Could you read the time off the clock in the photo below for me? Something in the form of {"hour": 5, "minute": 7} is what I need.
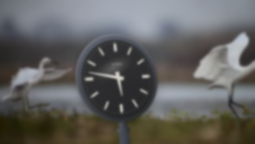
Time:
{"hour": 5, "minute": 47}
